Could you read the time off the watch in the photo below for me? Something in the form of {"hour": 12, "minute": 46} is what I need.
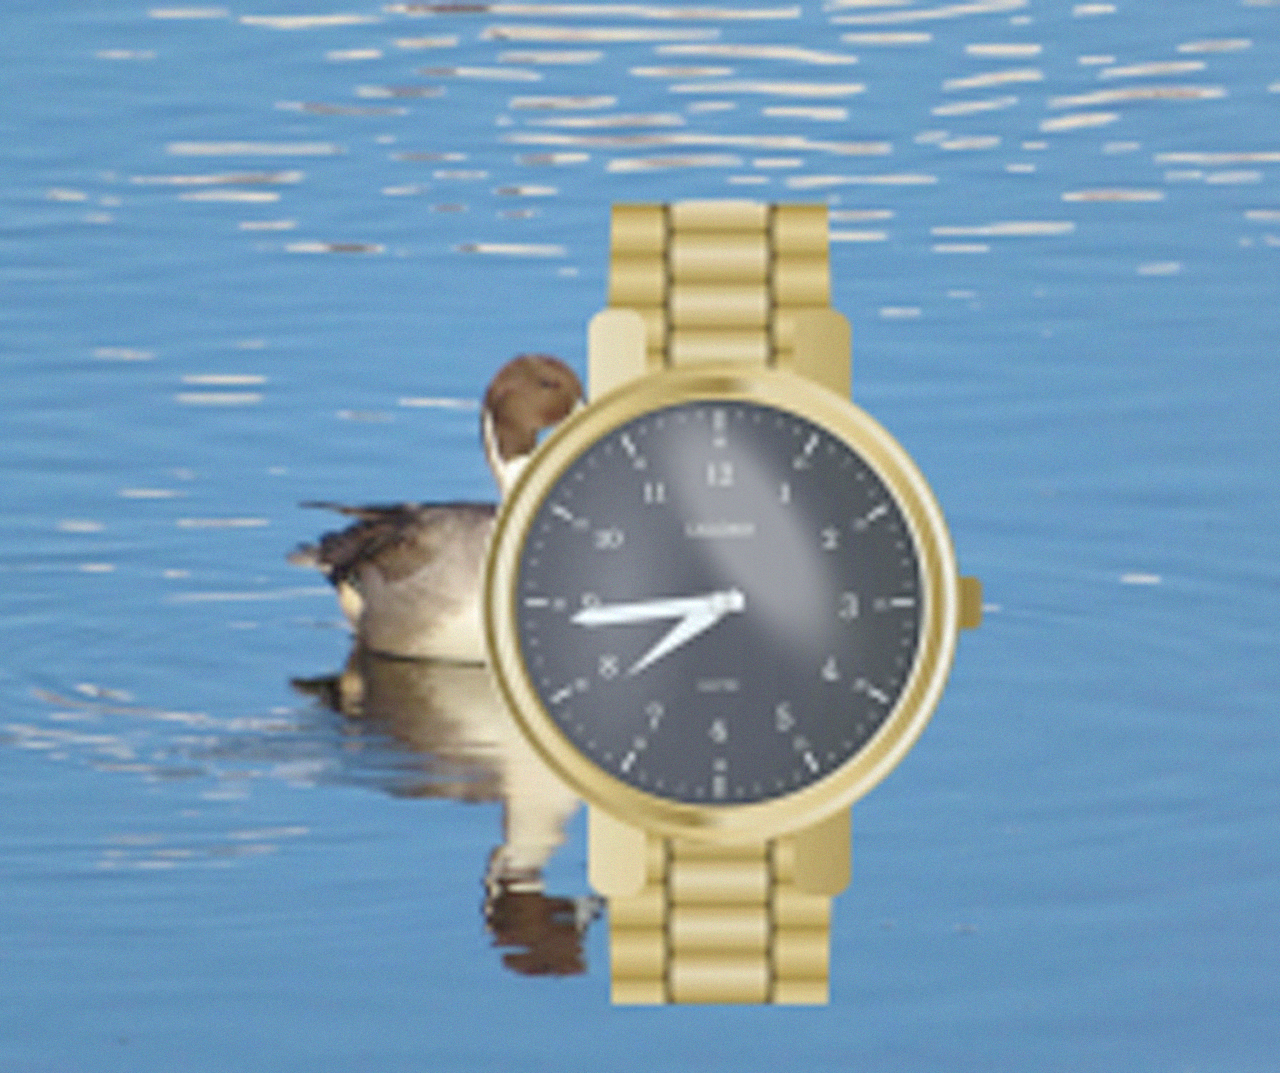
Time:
{"hour": 7, "minute": 44}
